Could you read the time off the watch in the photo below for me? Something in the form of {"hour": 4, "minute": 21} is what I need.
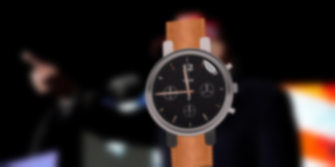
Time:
{"hour": 11, "minute": 45}
